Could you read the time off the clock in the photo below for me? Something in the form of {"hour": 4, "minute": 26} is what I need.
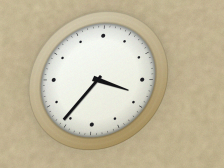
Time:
{"hour": 3, "minute": 36}
